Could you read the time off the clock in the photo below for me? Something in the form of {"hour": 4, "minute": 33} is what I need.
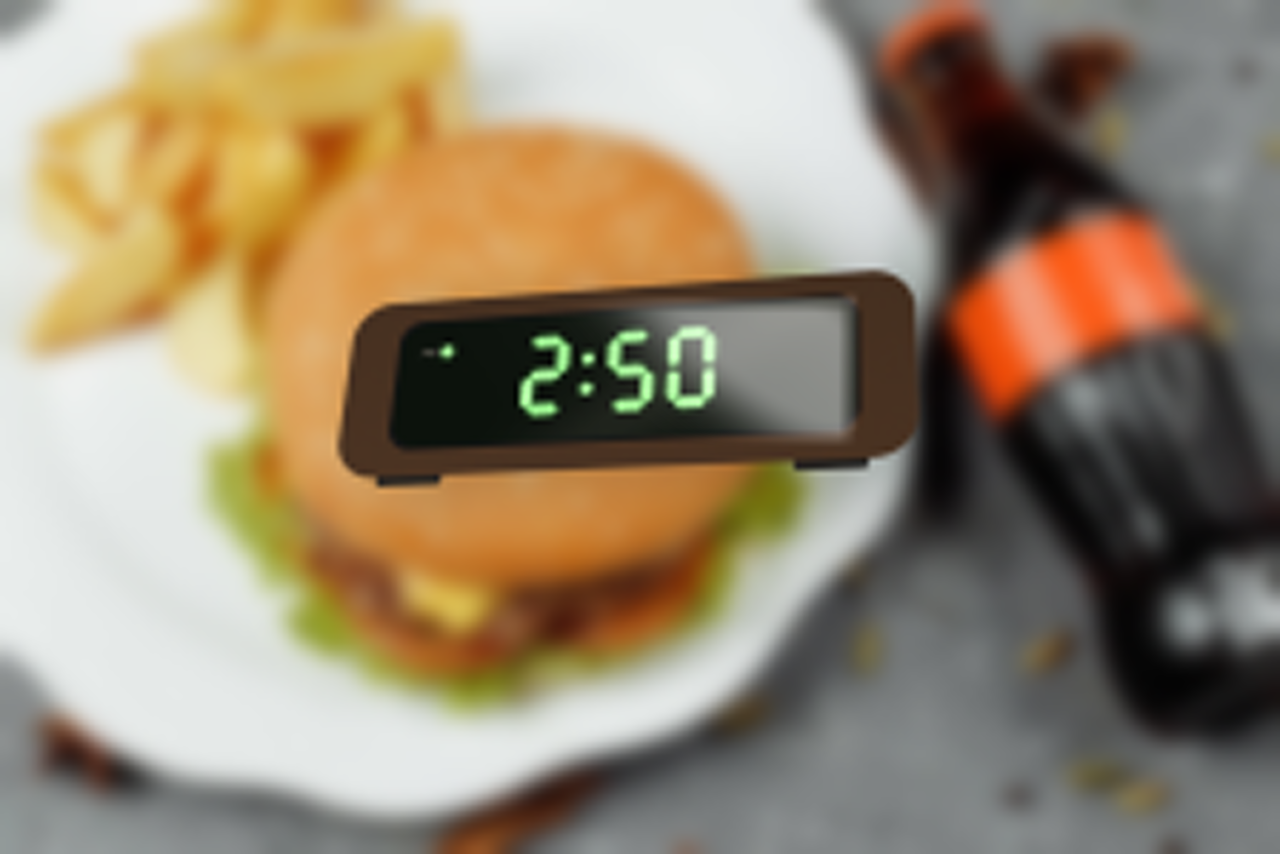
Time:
{"hour": 2, "minute": 50}
